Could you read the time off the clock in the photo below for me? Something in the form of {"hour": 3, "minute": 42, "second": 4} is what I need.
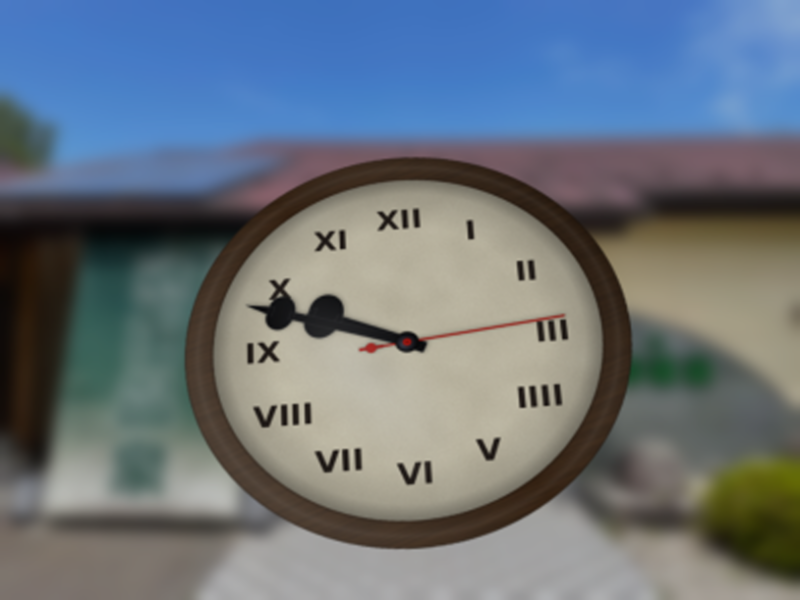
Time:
{"hour": 9, "minute": 48, "second": 14}
